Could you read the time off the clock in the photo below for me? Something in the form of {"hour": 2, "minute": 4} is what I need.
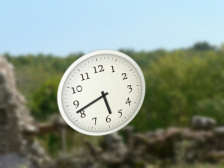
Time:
{"hour": 5, "minute": 42}
